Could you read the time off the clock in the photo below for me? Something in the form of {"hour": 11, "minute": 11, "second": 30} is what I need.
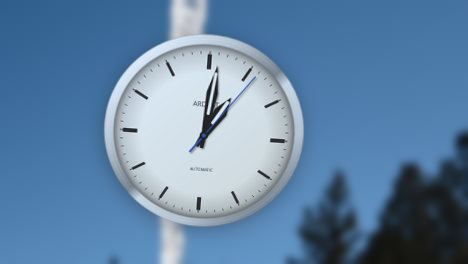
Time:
{"hour": 1, "minute": 1, "second": 6}
